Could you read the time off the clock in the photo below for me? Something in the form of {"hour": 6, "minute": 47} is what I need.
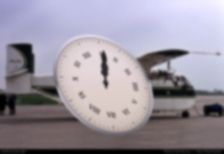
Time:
{"hour": 1, "minute": 6}
